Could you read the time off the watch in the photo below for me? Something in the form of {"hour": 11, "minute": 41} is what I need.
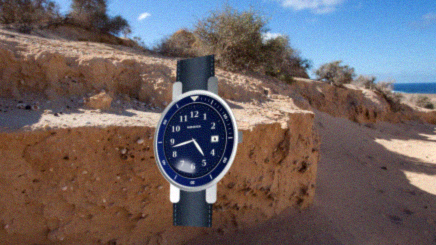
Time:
{"hour": 4, "minute": 43}
